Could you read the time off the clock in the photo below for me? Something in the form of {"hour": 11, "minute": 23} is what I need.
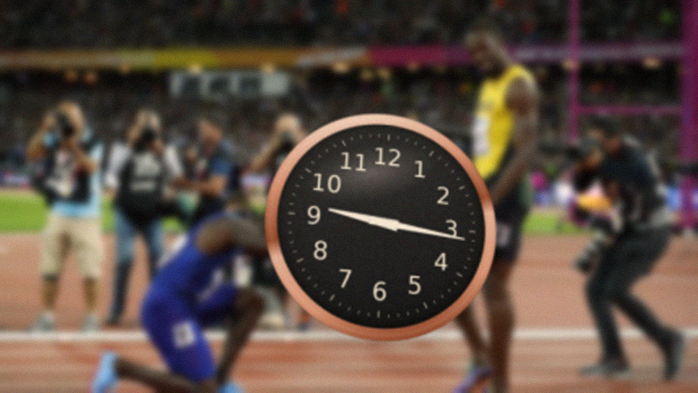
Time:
{"hour": 9, "minute": 16}
